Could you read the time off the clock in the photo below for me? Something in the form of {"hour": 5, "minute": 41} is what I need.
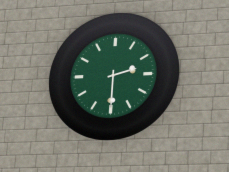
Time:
{"hour": 2, "minute": 30}
